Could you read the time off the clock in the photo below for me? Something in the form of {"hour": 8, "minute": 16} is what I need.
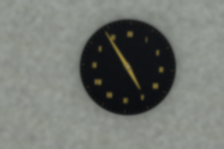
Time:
{"hour": 4, "minute": 54}
